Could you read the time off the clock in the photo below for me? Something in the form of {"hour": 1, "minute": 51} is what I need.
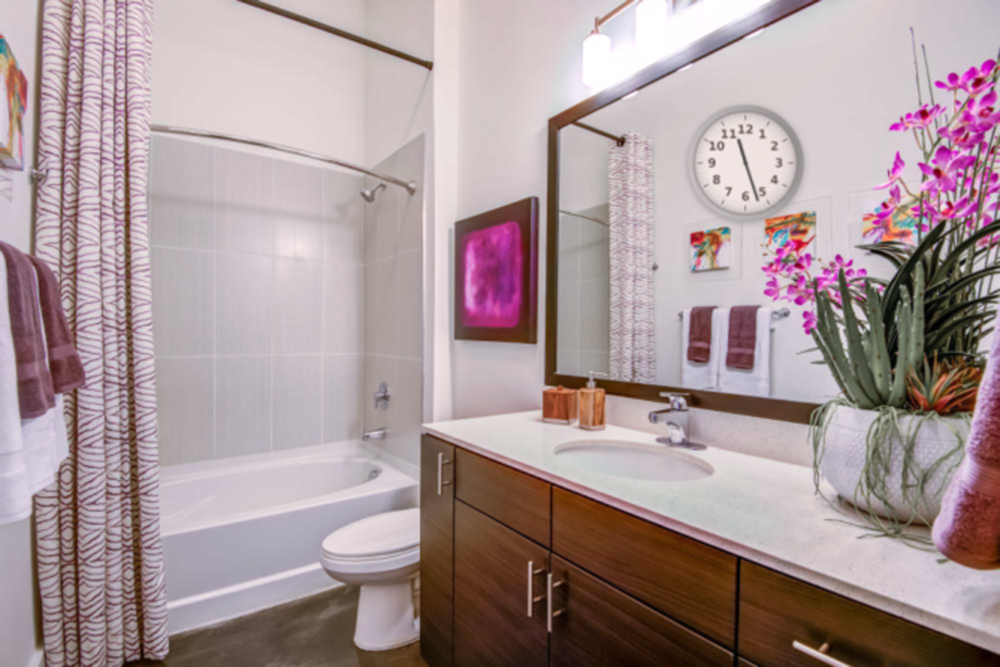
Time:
{"hour": 11, "minute": 27}
